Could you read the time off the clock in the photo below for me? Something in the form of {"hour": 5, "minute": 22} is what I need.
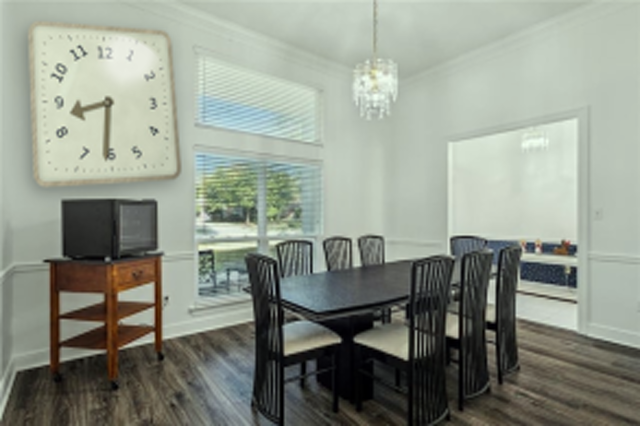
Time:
{"hour": 8, "minute": 31}
